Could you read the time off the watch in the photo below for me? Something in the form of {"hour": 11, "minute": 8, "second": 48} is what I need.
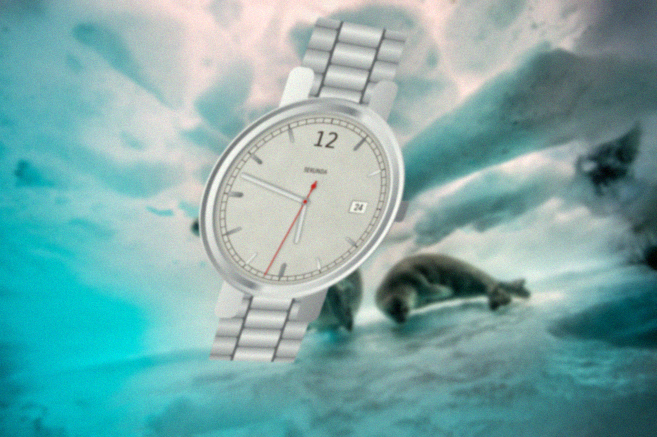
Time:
{"hour": 5, "minute": 47, "second": 32}
